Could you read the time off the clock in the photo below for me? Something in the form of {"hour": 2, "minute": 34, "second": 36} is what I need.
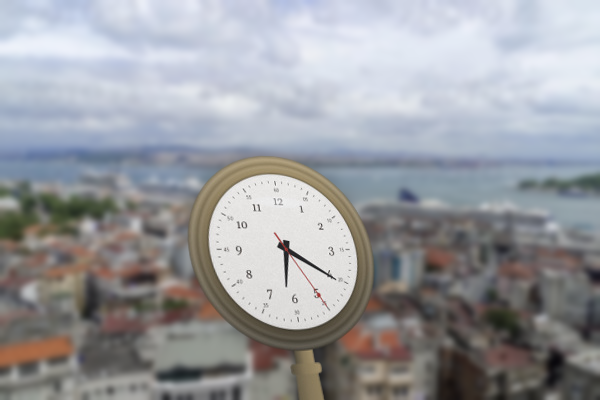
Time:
{"hour": 6, "minute": 20, "second": 25}
